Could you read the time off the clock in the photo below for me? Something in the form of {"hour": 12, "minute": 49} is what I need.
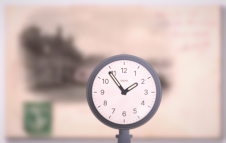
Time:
{"hour": 1, "minute": 54}
